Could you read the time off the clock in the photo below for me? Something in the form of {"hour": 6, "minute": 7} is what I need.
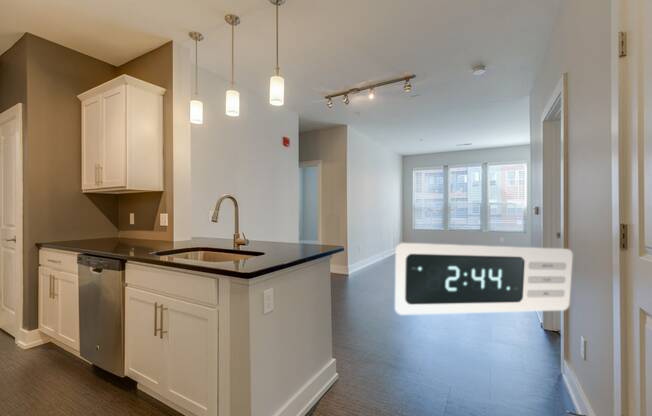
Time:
{"hour": 2, "minute": 44}
